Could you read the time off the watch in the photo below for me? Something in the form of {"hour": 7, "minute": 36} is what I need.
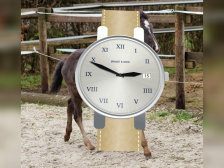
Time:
{"hour": 2, "minute": 49}
